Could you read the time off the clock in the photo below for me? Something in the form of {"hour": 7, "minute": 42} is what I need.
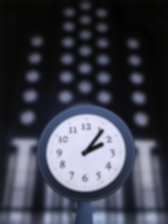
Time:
{"hour": 2, "minute": 6}
